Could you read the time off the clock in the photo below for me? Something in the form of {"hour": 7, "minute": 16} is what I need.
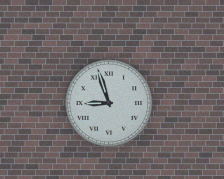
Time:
{"hour": 8, "minute": 57}
